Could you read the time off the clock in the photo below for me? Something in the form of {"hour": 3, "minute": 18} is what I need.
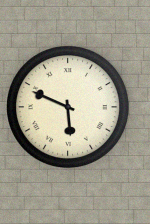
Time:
{"hour": 5, "minute": 49}
